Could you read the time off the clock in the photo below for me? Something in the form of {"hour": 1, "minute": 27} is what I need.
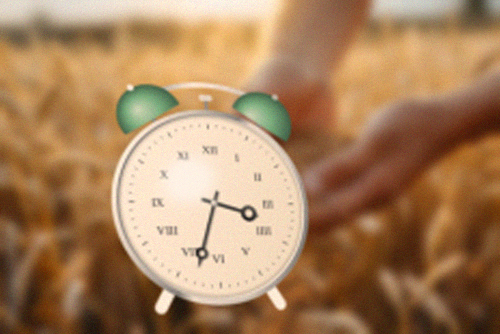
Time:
{"hour": 3, "minute": 33}
